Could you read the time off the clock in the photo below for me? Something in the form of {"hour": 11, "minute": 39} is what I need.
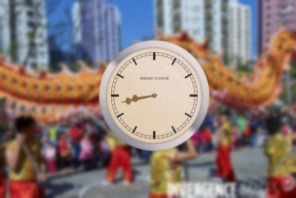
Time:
{"hour": 8, "minute": 43}
